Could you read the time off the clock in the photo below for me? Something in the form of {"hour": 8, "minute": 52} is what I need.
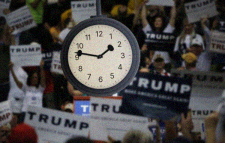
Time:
{"hour": 1, "minute": 47}
